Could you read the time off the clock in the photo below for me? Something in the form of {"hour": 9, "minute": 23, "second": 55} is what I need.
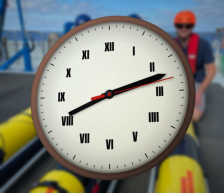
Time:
{"hour": 8, "minute": 12, "second": 13}
